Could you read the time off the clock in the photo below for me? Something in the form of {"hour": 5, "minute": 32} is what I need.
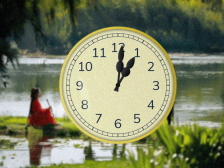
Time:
{"hour": 1, "minute": 1}
